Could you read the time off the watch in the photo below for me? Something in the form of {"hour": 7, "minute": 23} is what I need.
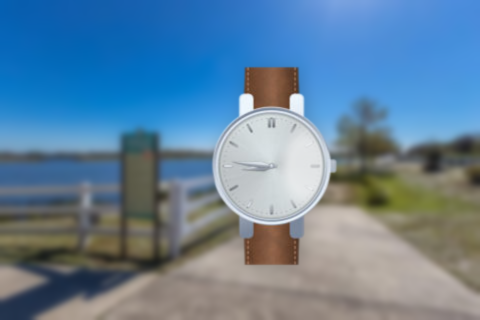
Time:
{"hour": 8, "minute": 46}
